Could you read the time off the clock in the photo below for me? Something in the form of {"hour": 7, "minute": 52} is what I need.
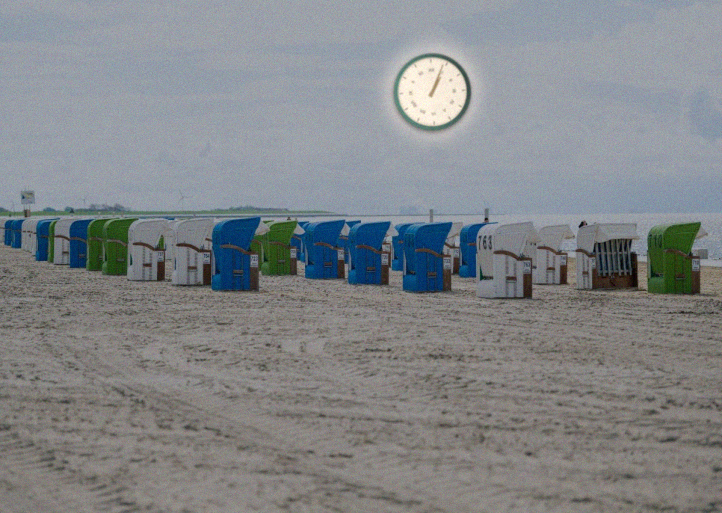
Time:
{"hour": 1, "minute": 4}
